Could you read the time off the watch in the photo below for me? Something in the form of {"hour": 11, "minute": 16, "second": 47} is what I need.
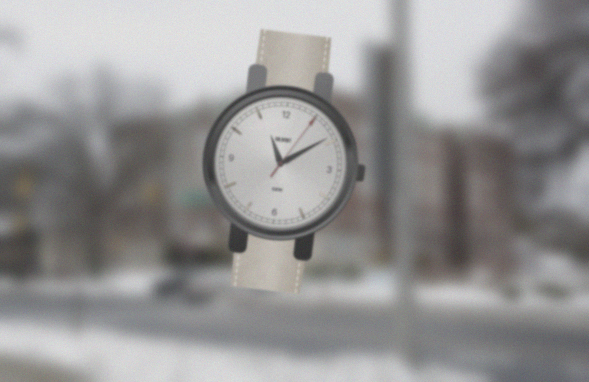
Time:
{"hour": 11, "minute": 9, "second": 5}
